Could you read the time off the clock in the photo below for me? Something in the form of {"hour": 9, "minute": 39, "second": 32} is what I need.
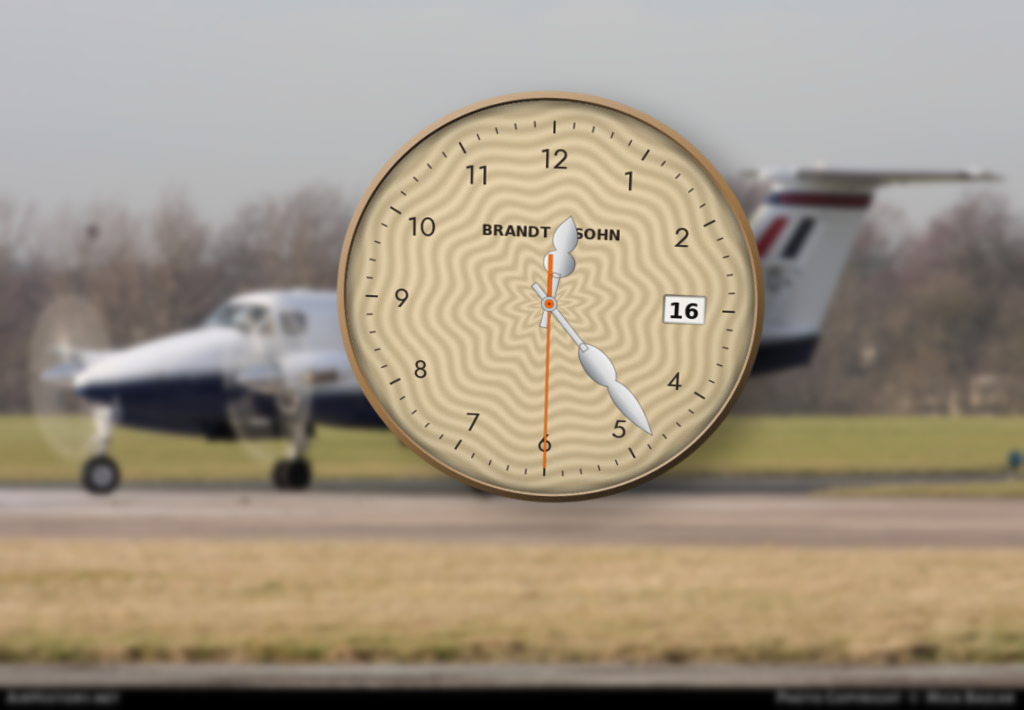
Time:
{"hour": 12, "minute": 23, "second": 30}
